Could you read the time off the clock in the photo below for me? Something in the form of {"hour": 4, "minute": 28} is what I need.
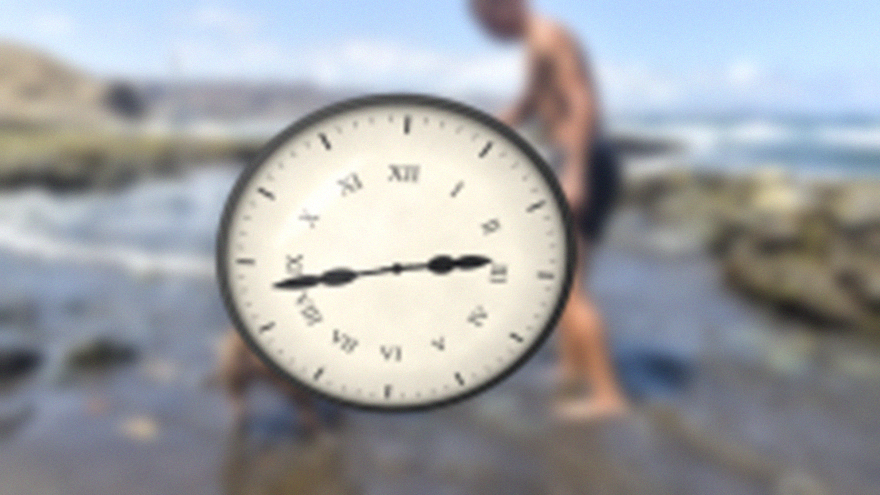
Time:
{"hour": 2, "minute": 43}
